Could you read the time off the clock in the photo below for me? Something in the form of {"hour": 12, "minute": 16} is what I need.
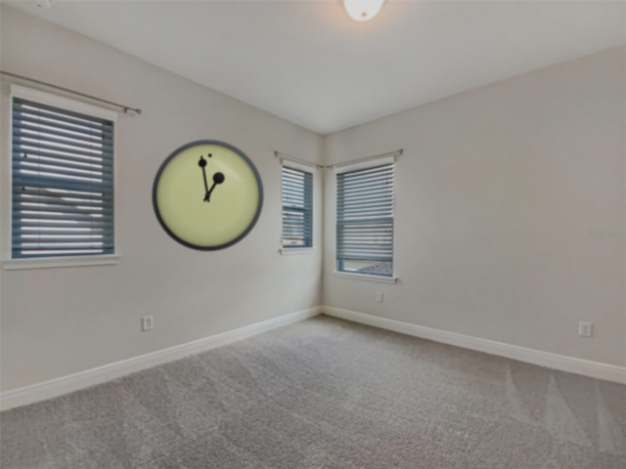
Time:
{"hour": 12, "minute": 58}
